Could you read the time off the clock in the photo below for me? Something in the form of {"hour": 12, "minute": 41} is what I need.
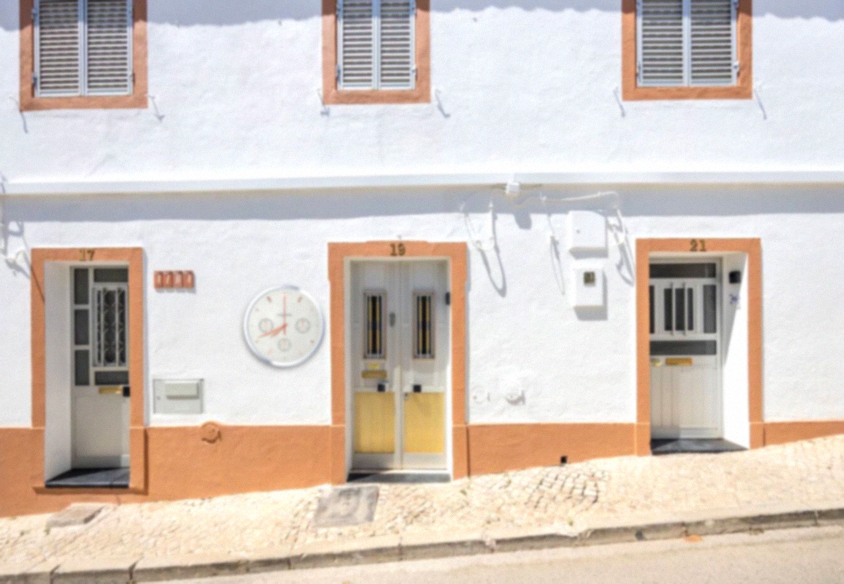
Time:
{"hour": 7, "minute": 41}
